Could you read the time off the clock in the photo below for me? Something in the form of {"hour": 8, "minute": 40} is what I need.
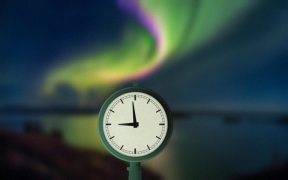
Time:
{"hour": 8, "minute": 59}
